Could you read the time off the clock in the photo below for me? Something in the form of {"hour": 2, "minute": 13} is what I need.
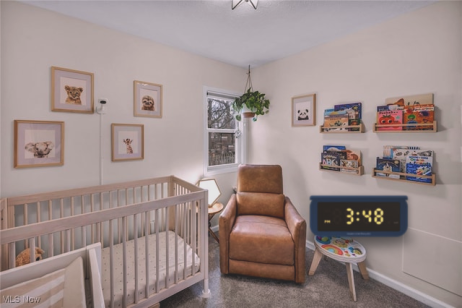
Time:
{"hour": 3, "minute": 48}
